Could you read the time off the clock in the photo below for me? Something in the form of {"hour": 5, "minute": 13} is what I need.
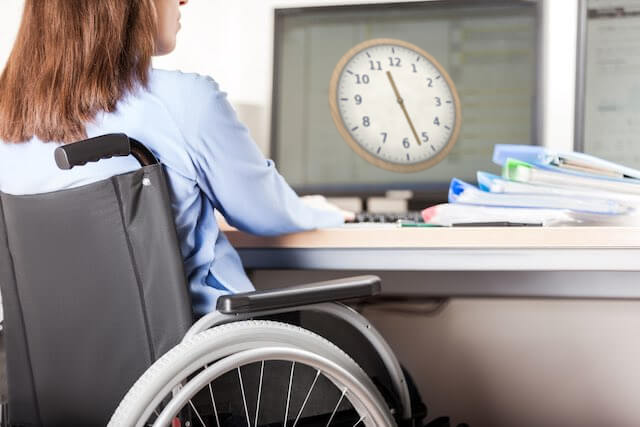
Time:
{"hour": 11, "minute": 27}
